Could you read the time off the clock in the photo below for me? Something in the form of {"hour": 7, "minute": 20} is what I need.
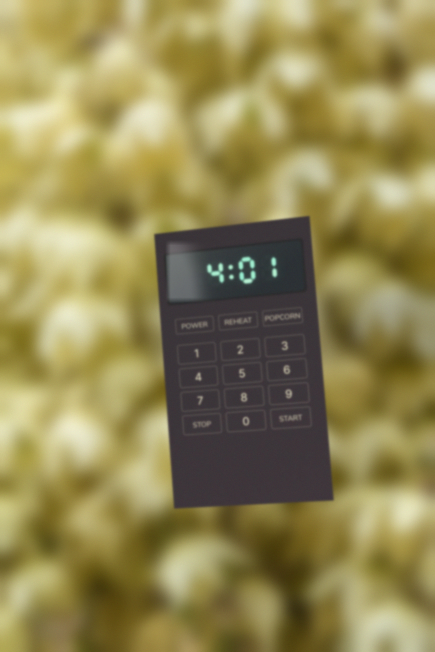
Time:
{"hour": 4, "minute": 1}
